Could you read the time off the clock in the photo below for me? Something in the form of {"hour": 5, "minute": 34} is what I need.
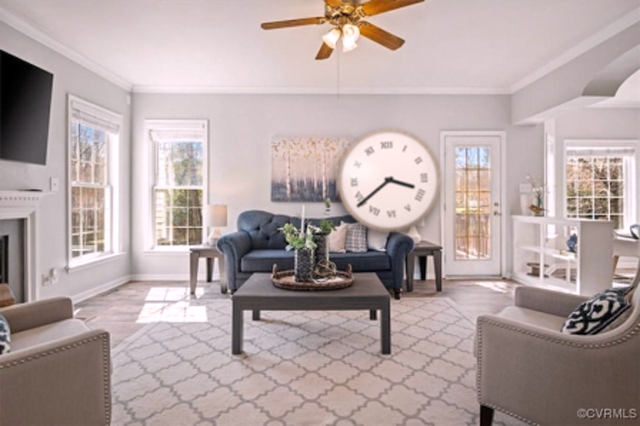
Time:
{"hour": 3, "minute": 39}
